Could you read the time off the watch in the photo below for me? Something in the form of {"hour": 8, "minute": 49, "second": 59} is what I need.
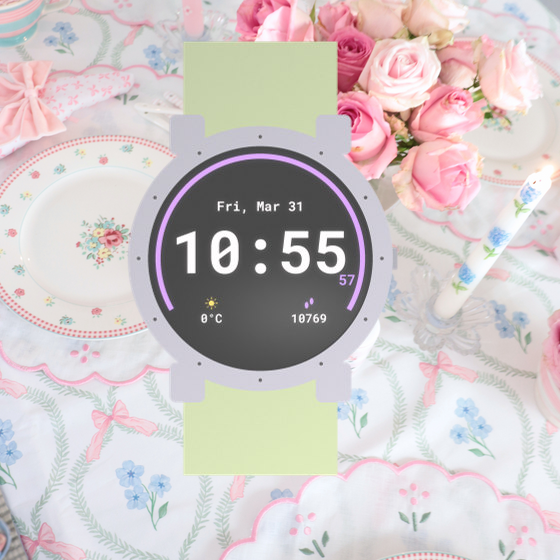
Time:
{"hour": 10, "minute": 55, "second": 57}
